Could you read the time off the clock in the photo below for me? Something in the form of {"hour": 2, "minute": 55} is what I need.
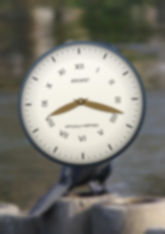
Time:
{"hour": 8, "minute": 18}
